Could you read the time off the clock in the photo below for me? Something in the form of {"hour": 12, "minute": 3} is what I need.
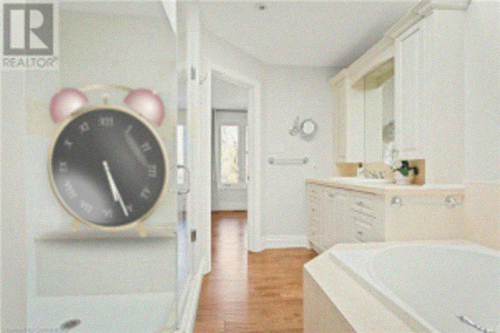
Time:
{"hour": 5, "minute": 26}
